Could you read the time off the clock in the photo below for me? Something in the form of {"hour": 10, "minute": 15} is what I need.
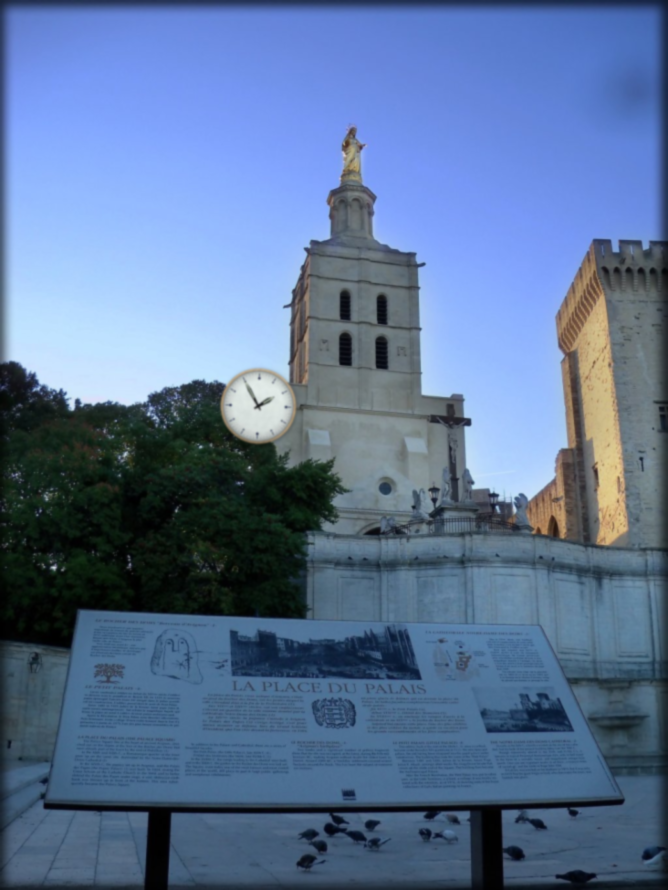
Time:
{"hour": 1, "minute": 55}
